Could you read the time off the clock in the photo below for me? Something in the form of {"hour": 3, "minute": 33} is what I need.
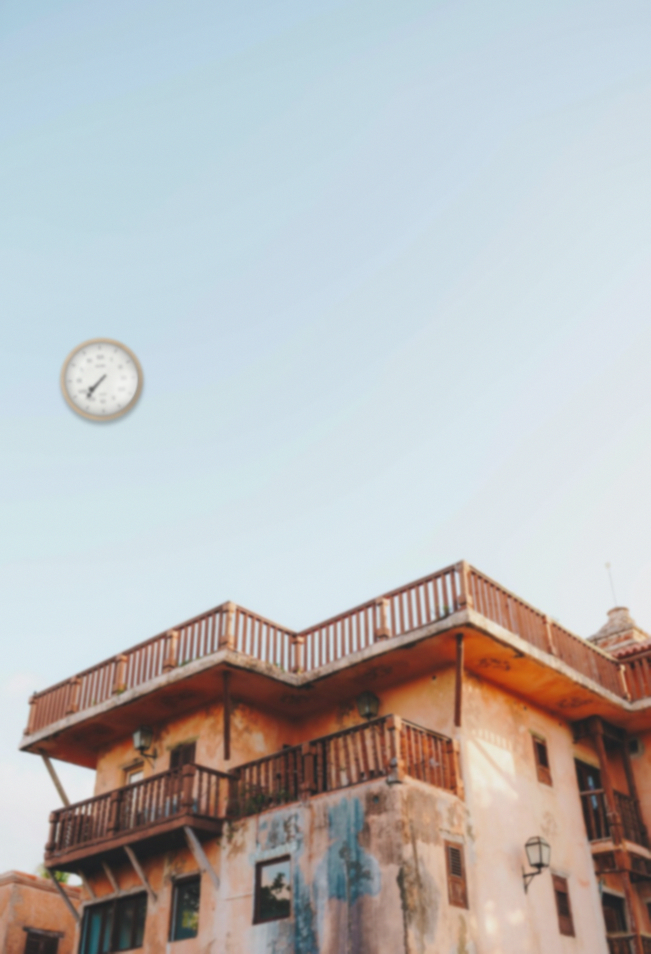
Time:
{"hour": 7, "minute": 37}
